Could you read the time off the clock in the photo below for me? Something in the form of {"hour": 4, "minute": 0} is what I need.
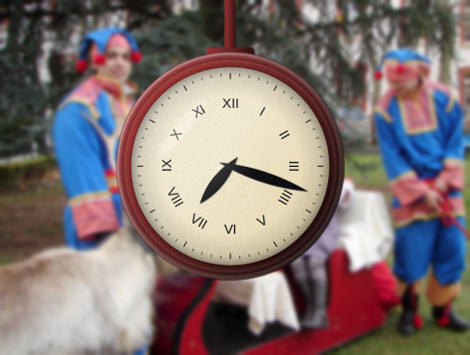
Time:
{"hour": 7, "minute": 18}
